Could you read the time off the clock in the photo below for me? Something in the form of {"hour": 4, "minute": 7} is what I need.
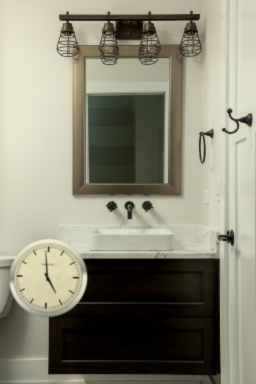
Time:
{"hour": 4, "minute": 59}
